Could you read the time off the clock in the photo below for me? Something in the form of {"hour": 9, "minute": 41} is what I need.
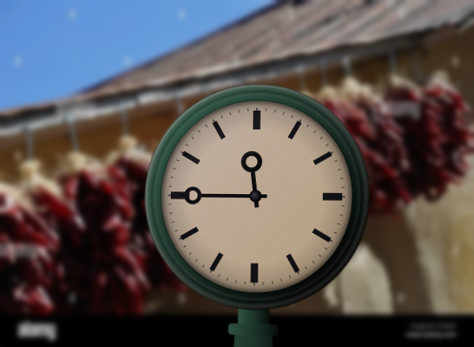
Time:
{"hour": 11, "minute": 45}
